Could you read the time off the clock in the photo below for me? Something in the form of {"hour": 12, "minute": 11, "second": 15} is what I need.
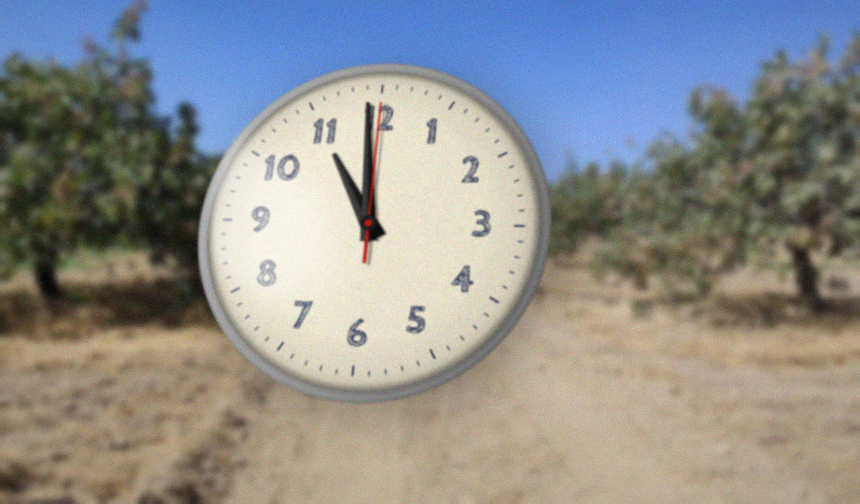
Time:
{"hour": 10, "minute": 59, "second": 0}
